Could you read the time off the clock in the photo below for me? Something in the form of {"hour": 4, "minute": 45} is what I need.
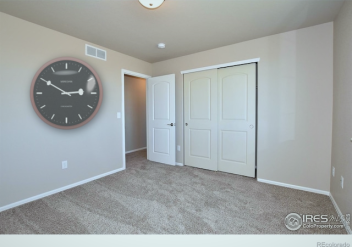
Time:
{"hour": 2, "minute": 50}
